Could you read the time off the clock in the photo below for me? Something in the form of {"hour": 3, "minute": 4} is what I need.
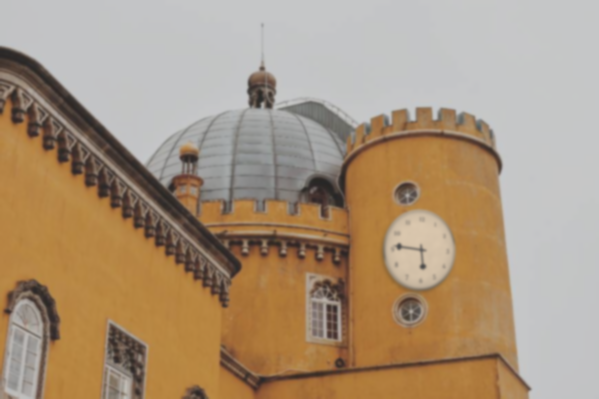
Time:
{"hour": 5, "minute": 46}
